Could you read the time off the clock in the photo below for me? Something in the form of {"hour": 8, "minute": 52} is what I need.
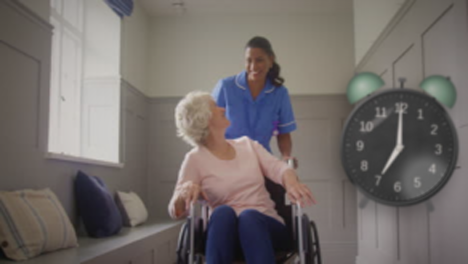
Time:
{"hour": 7, "minute": 0}
